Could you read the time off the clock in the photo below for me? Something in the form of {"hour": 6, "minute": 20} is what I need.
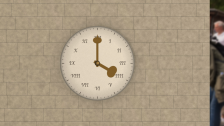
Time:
{"hour": 4, "minute": 0}
